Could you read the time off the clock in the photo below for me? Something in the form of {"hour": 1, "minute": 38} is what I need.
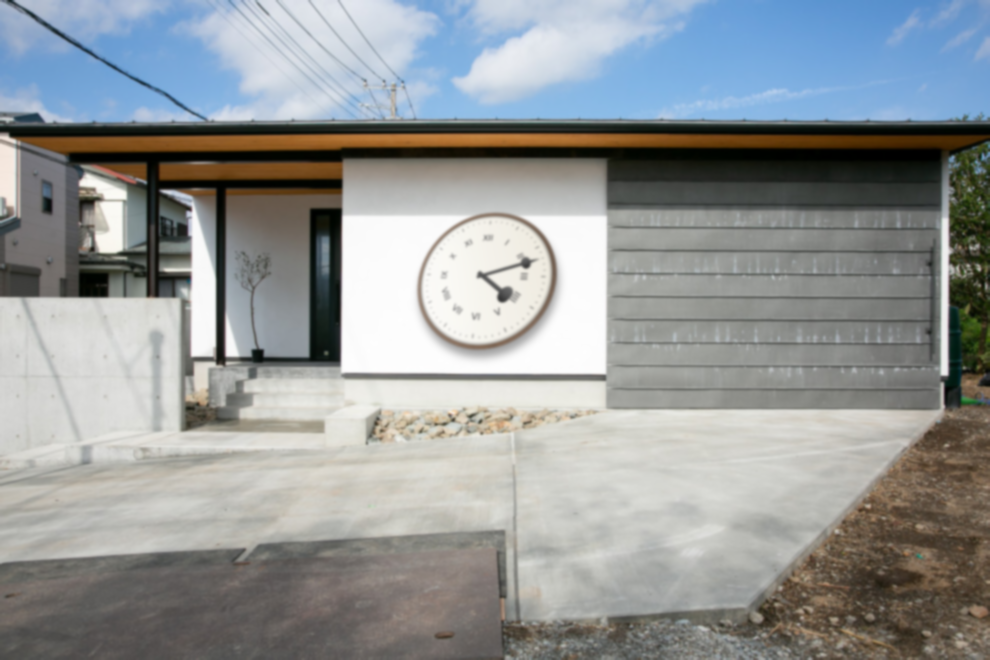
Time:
{"hour": 4, "minute": 12}
